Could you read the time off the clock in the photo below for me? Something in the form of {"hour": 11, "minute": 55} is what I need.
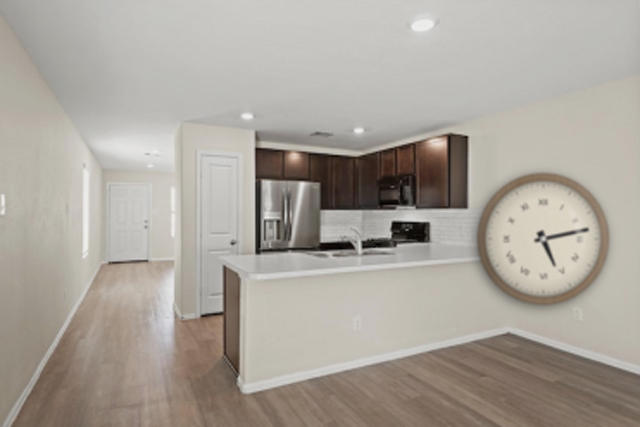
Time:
{"hour": 5, "minute": 13}
